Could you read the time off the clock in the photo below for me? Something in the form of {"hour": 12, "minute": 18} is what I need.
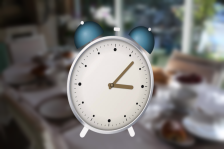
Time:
{"hour": 3, "minute": 7}
